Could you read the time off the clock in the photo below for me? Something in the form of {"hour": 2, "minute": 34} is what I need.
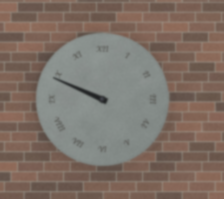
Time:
{"hour": 9, "minute": 49}
